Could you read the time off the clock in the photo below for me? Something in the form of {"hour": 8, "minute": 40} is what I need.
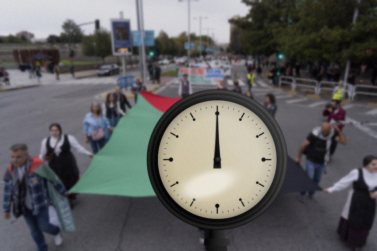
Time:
{"hour": 12, "minute": 0}
